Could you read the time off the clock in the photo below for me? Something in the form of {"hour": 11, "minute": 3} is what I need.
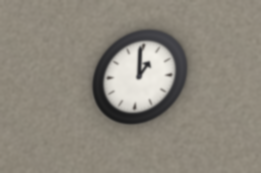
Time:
{"hour": 12, "minute": 59}
